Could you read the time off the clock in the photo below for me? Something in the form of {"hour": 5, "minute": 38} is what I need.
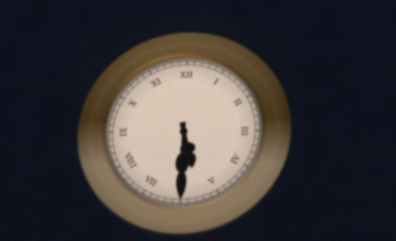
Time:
{"hour": 5, "minute": 30}
